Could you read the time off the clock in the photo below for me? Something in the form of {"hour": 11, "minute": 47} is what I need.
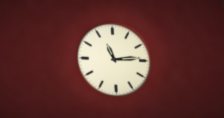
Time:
{"hour": 11, "minute": 14}
